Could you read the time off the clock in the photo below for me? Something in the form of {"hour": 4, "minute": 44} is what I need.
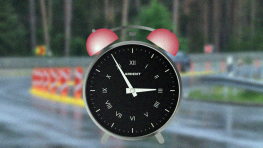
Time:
{"hour": 2, "minute": 55}
